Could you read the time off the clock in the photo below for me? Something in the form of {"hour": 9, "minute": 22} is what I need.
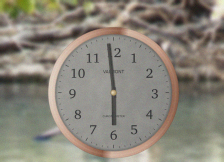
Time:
{"hour": 5, "minute": 59}
